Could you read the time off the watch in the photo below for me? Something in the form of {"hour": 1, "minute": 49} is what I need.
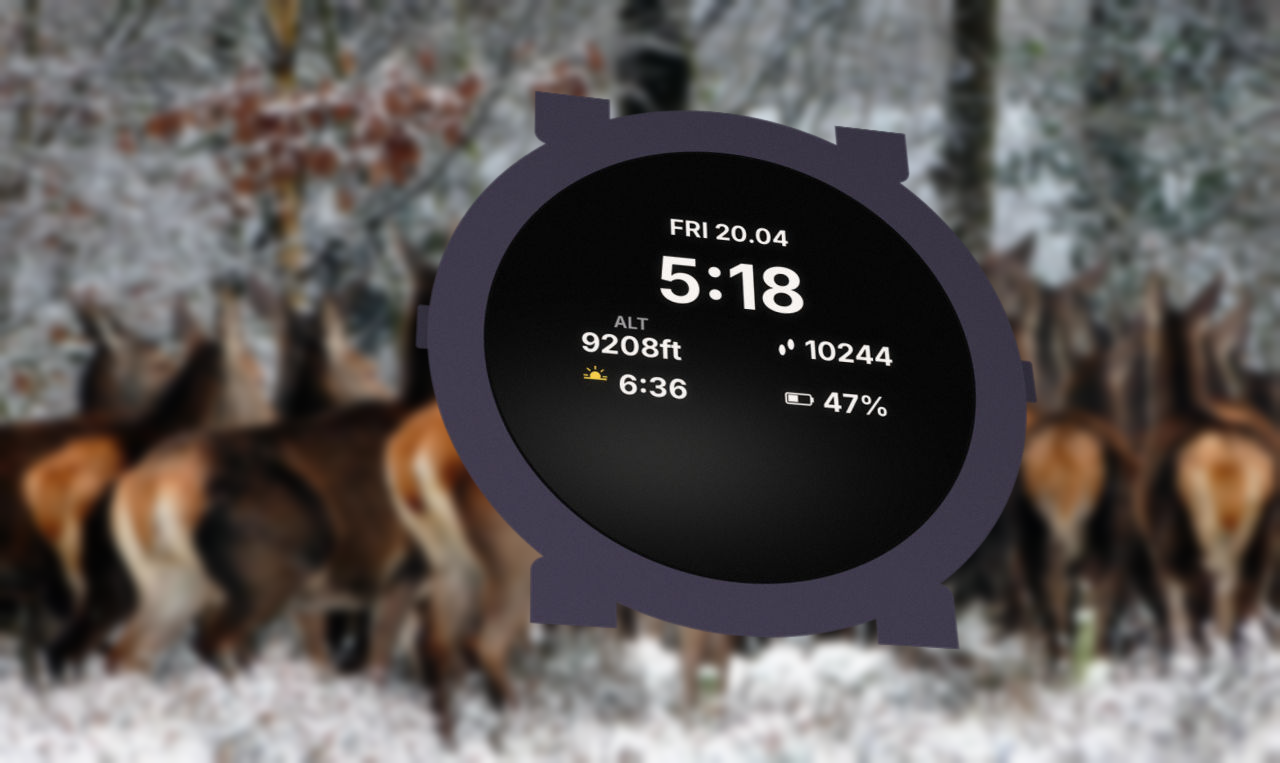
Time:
{"hour": 5, "minute": 18}
